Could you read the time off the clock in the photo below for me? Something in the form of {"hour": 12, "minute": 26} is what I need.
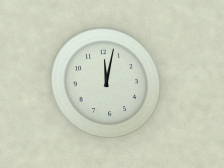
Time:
{"hour": 12, "minute": 3}
